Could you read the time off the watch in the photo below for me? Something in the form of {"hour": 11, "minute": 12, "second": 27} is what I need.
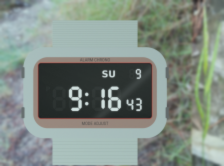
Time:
{"hour": 9, "minute": 16, "second": 43}
